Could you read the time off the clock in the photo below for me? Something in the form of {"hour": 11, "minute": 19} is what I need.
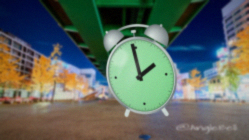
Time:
{"hour": 1, "minute": 59}
